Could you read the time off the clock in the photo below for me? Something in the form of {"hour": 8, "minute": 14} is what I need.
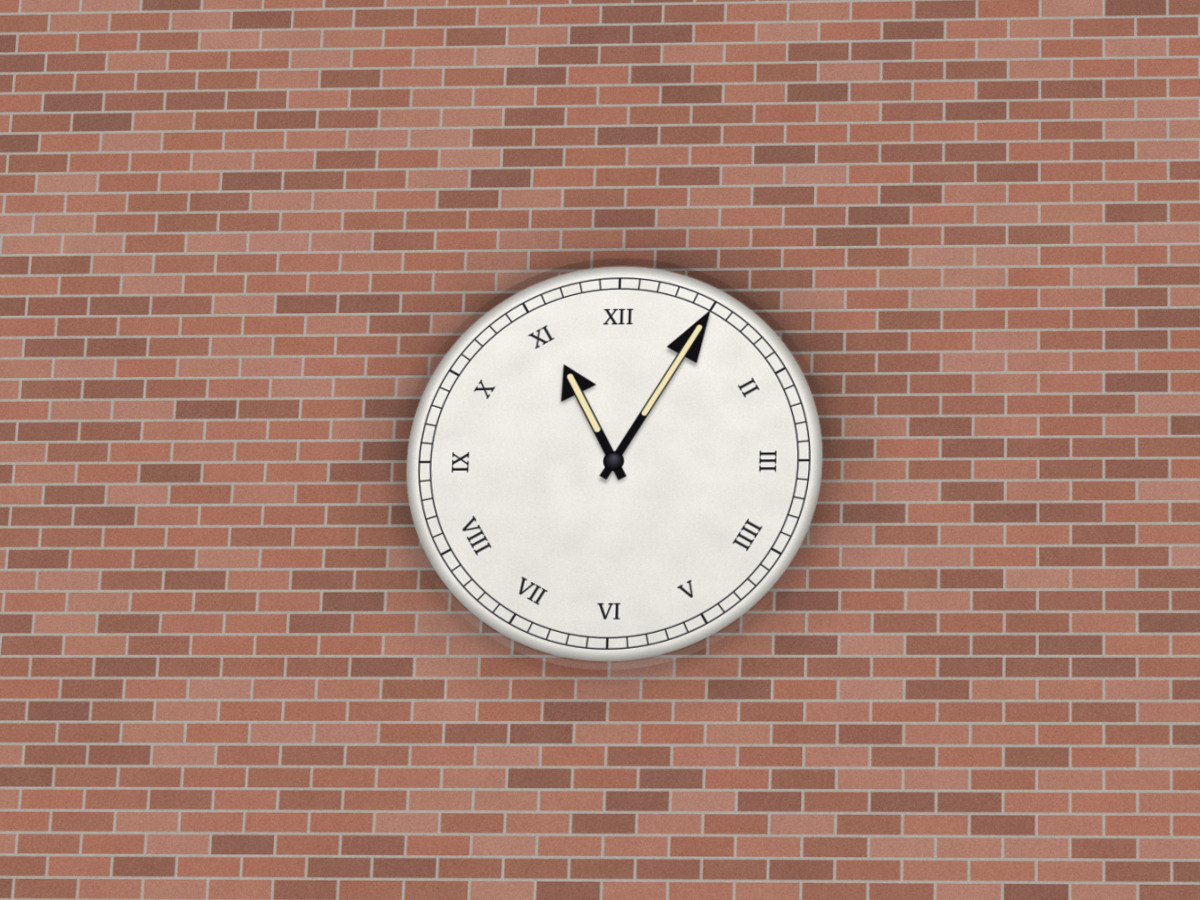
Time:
{"hour": 11, "minute": 5}
